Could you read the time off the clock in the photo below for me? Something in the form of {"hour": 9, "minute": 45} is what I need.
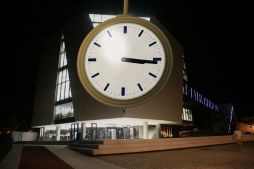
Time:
{"hour": 3, "minute": 16}
